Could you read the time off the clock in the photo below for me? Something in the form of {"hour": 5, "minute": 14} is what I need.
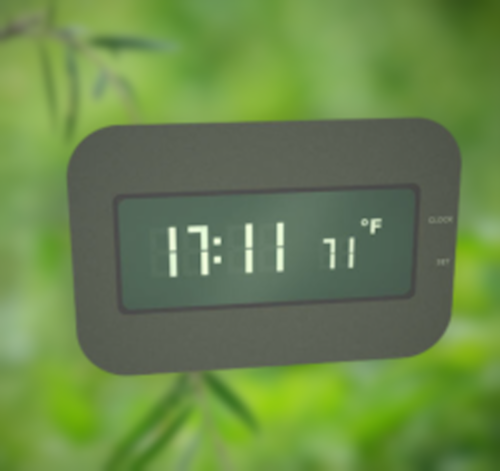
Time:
{"hour": 17, "minute": 11}
